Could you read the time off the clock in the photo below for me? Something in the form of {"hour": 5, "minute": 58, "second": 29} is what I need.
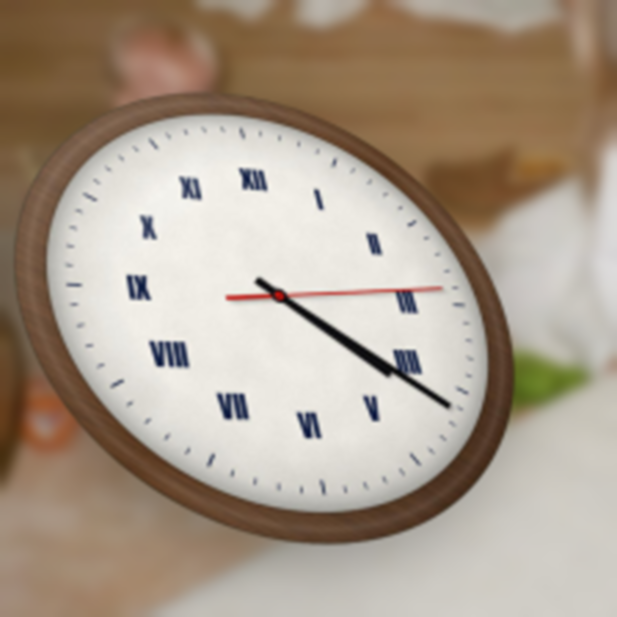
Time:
{"hour": 4, "minute": 21, "second": 14}
